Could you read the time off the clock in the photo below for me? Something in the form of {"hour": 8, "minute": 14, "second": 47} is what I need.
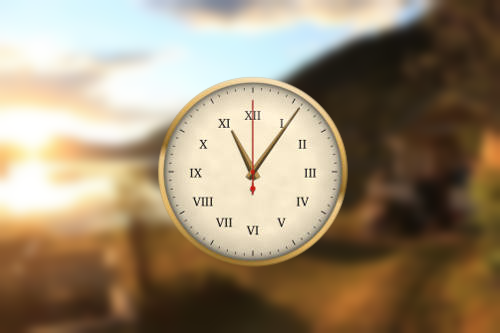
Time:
{"hour": 11, "minute": 6, "second": 0}
